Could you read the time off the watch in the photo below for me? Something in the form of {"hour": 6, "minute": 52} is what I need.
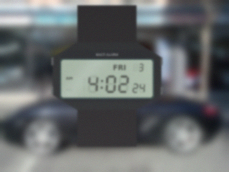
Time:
{"hour": 4, "minute": 2}
